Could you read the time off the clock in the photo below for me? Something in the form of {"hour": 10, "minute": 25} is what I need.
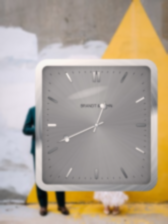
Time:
{"hour": 12, "minute": 41}
